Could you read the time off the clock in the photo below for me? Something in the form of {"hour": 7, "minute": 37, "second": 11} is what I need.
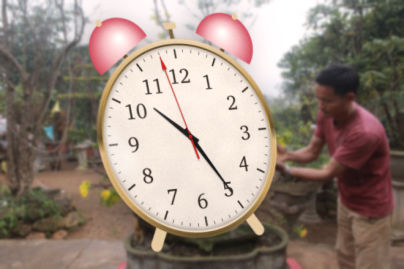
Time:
{"hour": 10, "minute": 24, "second": 58}
